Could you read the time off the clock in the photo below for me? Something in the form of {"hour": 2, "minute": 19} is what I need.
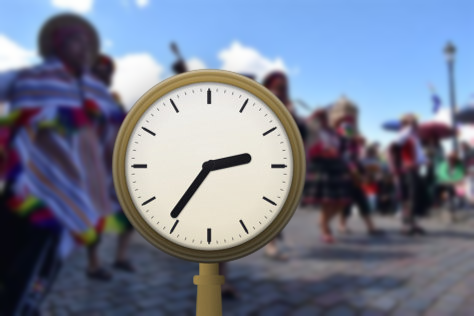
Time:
{"hour": 2, "minute": 36}
